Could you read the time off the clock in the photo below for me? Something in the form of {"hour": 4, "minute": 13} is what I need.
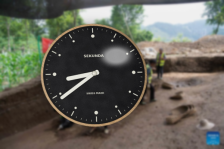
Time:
{"hour": 8, "minute": 39}
